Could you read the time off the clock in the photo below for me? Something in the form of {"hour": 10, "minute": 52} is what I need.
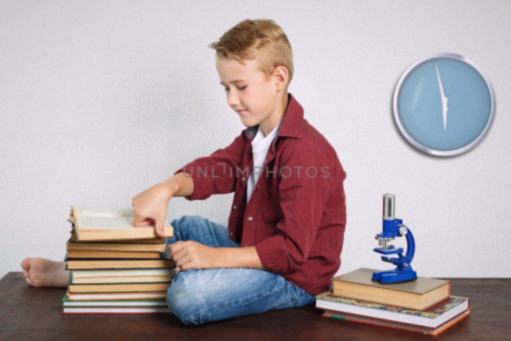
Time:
{"hour": 5, "minute": 58}
